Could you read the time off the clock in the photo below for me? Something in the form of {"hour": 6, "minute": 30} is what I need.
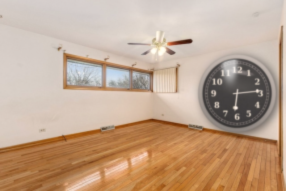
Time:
{"hour": 6, "minute": 14}
